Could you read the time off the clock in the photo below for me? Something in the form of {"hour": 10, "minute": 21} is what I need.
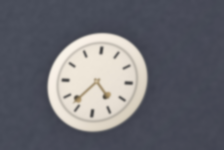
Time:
{"hour": 4, "minute": 37}
